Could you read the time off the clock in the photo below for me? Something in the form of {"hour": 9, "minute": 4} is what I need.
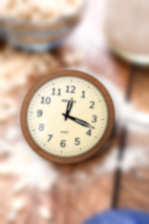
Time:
{"hour": 12, "minute": 18}
